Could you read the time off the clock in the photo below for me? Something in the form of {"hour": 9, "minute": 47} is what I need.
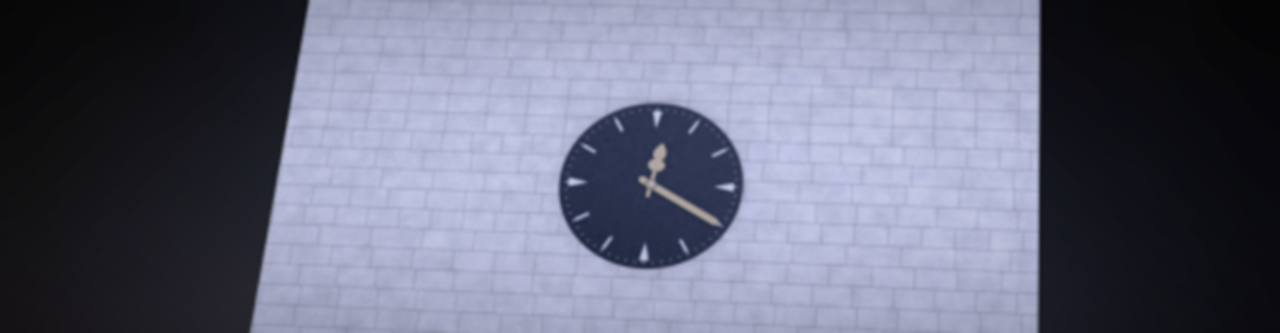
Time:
{"hour": 12, "minute": 20}
